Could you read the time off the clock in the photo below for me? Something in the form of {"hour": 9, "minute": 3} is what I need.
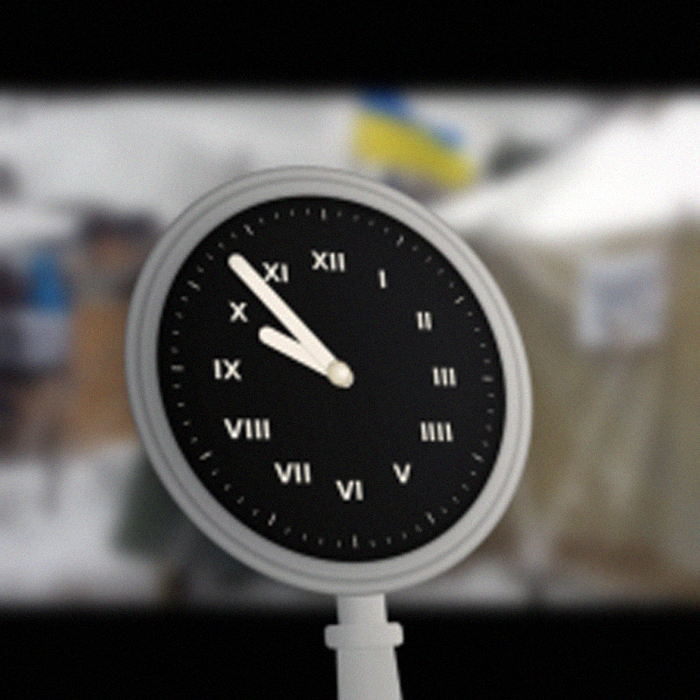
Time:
{"hour": 9, "minute": 53}
